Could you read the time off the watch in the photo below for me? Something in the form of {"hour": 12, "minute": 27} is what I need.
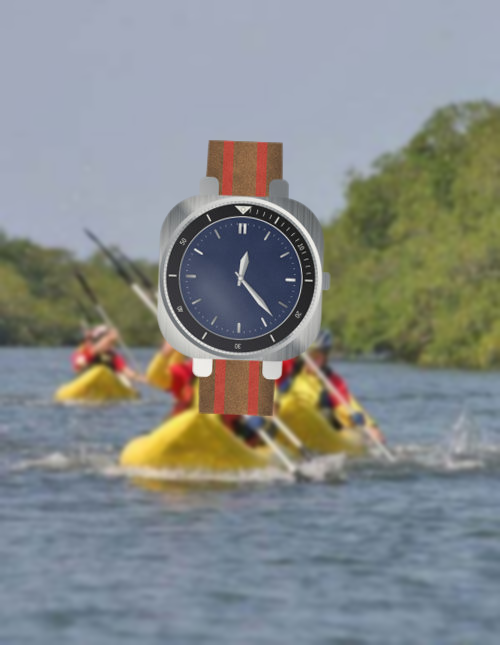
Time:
{"hour": 12, "minute": 23}
